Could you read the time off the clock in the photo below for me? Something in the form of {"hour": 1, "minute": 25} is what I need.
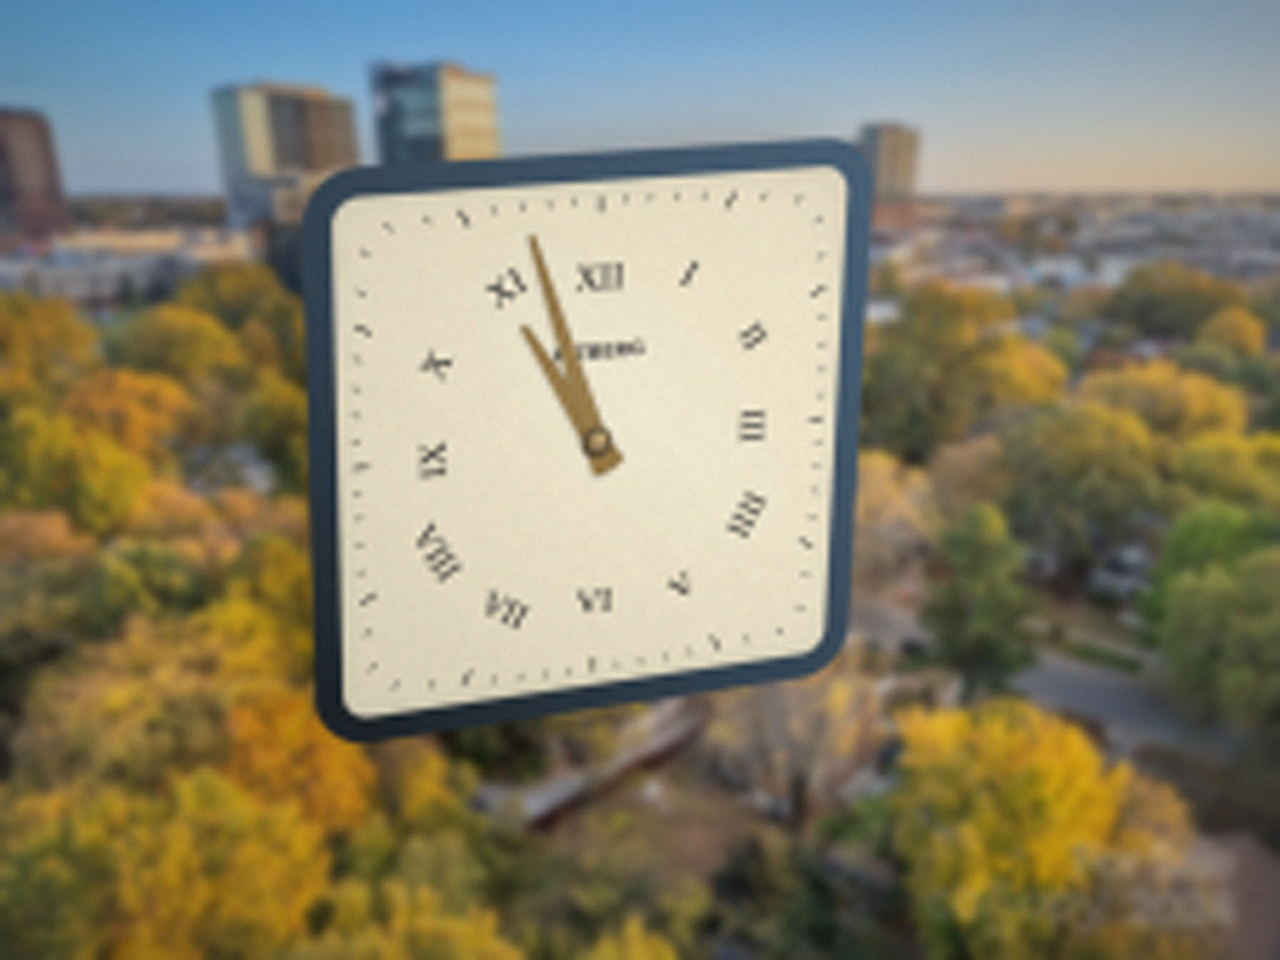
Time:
{"hour": 10, "minute": 57}
